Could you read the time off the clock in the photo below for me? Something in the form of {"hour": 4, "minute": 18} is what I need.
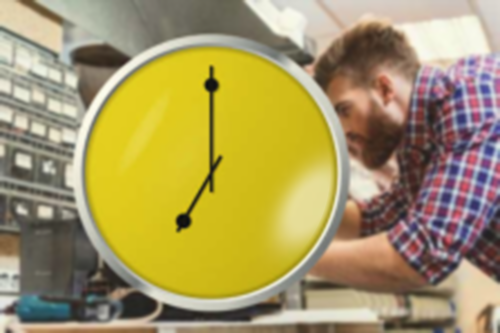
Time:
{"hour": 7, "minute": 0}
